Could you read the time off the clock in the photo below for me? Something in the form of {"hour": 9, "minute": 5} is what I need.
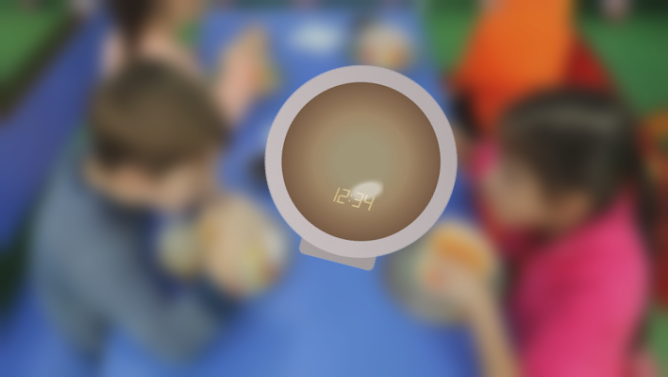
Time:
{"hour": 12, "minute": 34}
